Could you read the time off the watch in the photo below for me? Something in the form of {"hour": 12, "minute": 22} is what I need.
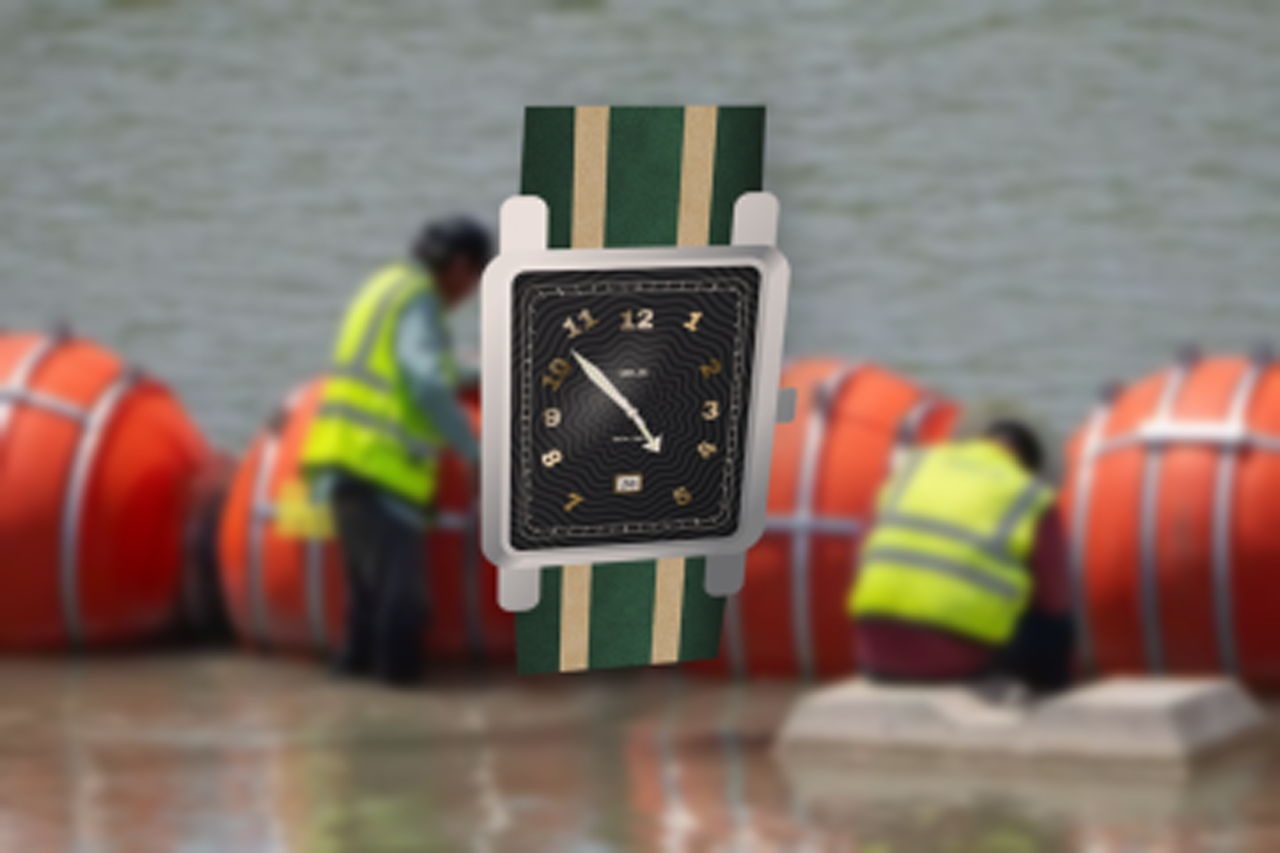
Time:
{"hour": 4, "minute": 53}
